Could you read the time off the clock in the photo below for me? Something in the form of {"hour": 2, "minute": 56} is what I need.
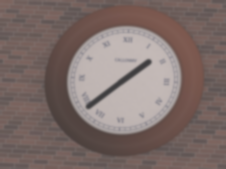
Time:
{"hour": 1, "minute": 38}
